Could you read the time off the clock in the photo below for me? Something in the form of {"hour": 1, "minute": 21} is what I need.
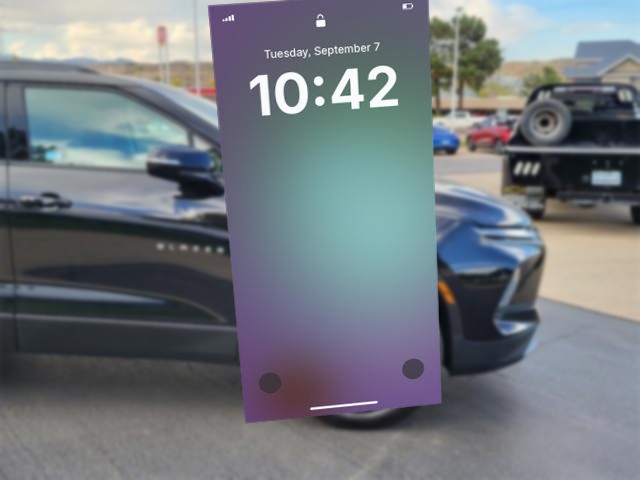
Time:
{"hour": 10, "minute": 42}
